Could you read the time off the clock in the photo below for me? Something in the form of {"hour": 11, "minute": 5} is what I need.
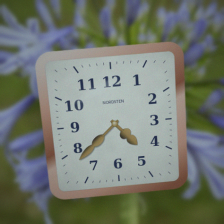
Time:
{"hour": 4, "minute": 38}
